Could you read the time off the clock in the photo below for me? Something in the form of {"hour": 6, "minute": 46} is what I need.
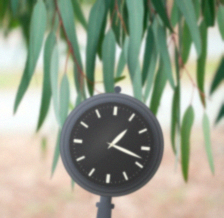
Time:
{"hour": 1, "minute": 18}
